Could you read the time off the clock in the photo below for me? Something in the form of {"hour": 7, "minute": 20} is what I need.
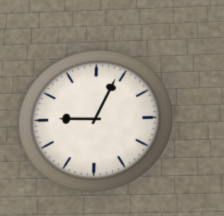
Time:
{"hour": 9, "minute": 4}
